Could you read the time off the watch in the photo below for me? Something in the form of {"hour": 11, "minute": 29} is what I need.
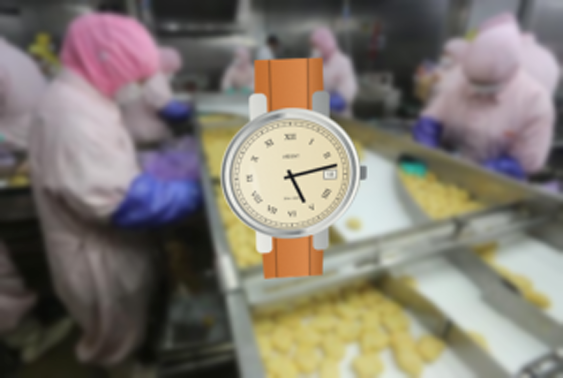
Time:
{"hour": 5, "minute": 13}
